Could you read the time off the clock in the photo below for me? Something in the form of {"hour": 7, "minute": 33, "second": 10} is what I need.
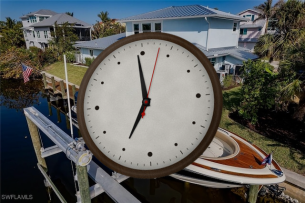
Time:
{"hour": 6, "minute": 59, "second": 3}
